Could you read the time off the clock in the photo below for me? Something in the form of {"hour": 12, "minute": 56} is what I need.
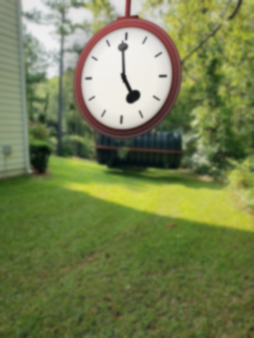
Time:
{"hour": 4, "minute": 59}
